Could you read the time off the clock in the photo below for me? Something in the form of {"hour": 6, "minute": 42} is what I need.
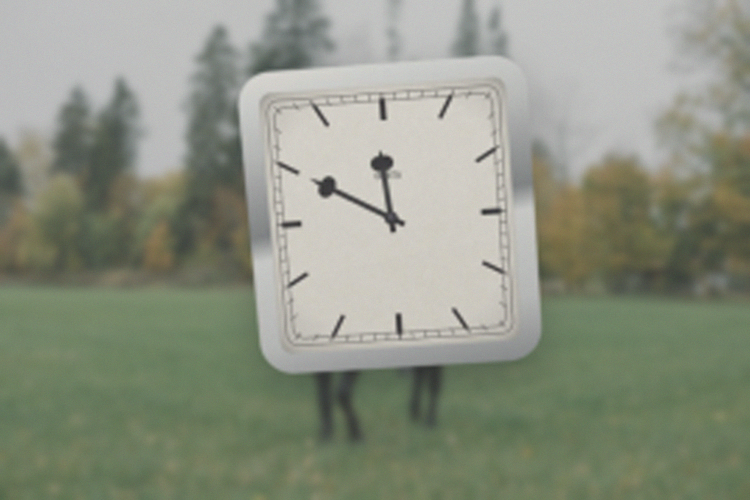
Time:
{"hour": 11, "minute": 50}
